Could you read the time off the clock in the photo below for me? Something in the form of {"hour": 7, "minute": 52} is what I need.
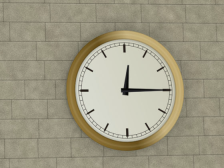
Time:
{"hour": 12, "minute": 15}
